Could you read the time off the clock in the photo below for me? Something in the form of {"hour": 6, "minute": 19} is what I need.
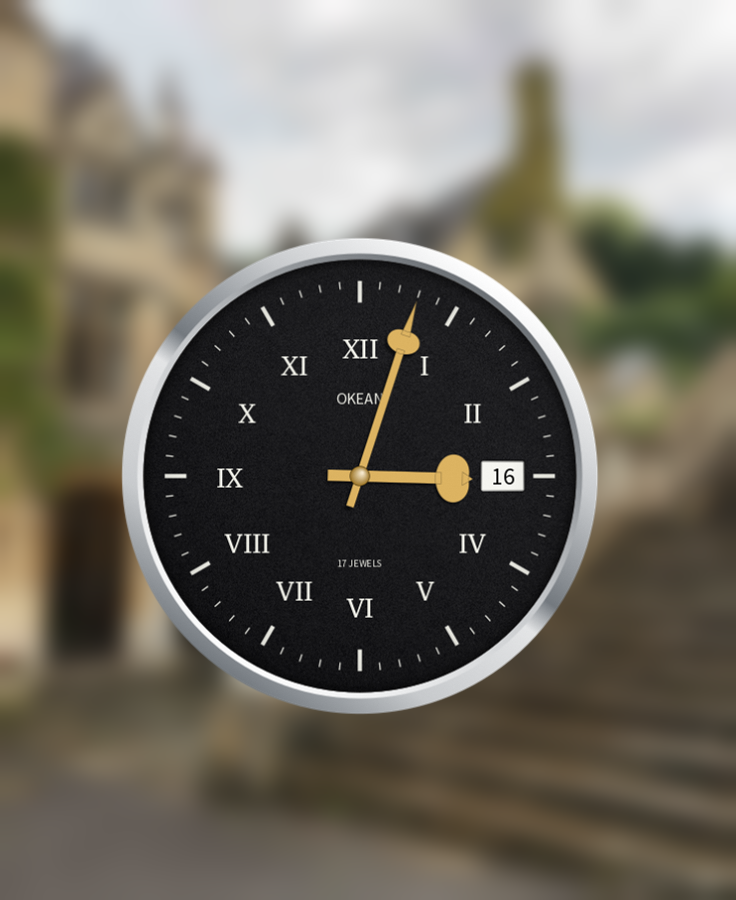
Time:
{"hour": 3, "minute": 3}
